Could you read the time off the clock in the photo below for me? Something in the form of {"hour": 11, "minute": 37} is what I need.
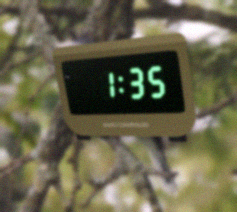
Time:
{"hour": 1, "minute": 35}
